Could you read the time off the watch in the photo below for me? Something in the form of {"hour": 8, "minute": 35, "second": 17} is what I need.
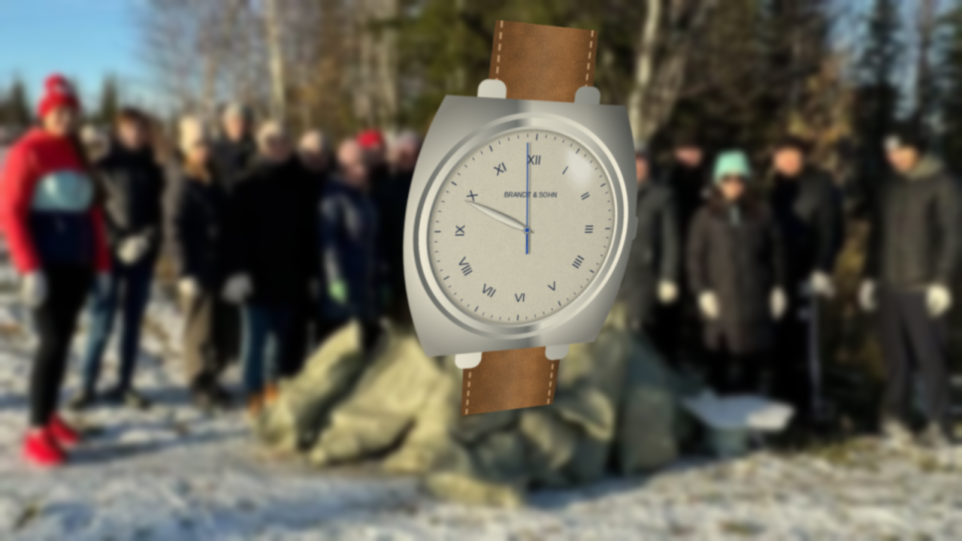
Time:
{"hour": 9, "minute": 48, "second": 59}
